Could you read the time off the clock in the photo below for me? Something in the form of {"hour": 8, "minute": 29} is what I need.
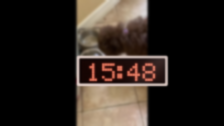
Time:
{"hour": 15, "minute": 48}
